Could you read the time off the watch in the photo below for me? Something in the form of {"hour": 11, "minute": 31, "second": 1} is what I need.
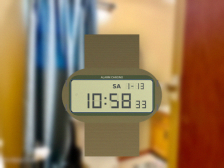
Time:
{"hour": 10, "minute": 58, "second": 33}
